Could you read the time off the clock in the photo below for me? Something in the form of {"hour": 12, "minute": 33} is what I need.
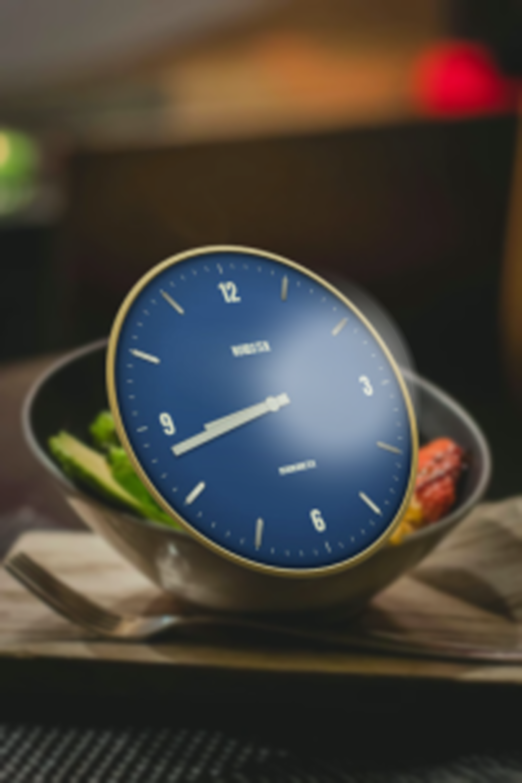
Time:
{"hour": 8, "minute": 43}
